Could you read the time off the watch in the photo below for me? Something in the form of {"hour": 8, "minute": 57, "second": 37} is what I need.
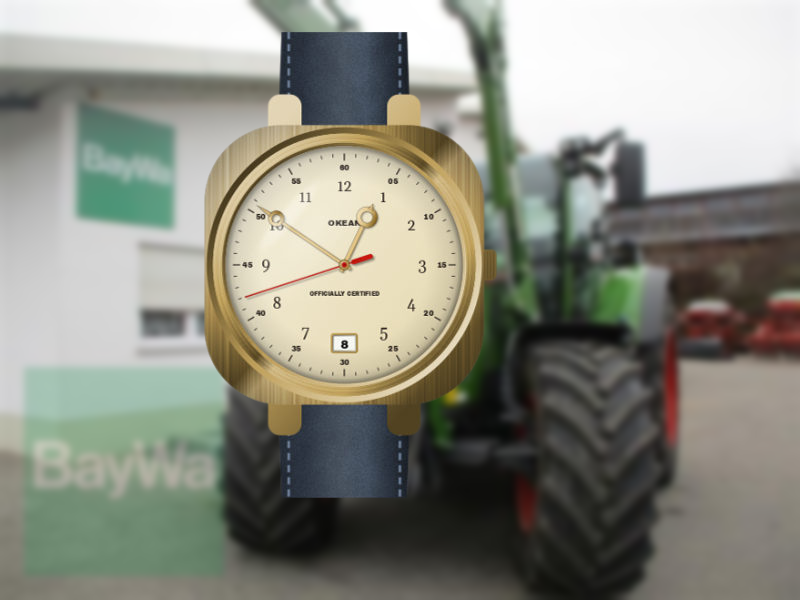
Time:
{"hour": 12, "minute": 50, "second": 42}
